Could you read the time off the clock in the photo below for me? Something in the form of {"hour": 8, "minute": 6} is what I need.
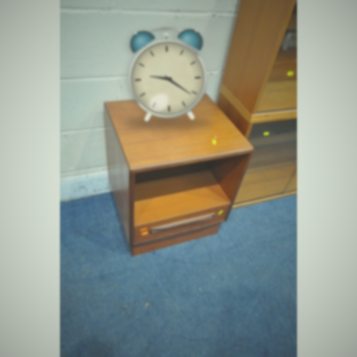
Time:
{"hour": 9, "minute": 21}
